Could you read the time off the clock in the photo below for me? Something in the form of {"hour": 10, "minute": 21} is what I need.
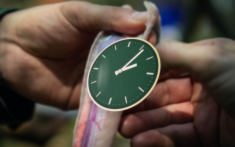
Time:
{"hour": 2, "minute": 6}
